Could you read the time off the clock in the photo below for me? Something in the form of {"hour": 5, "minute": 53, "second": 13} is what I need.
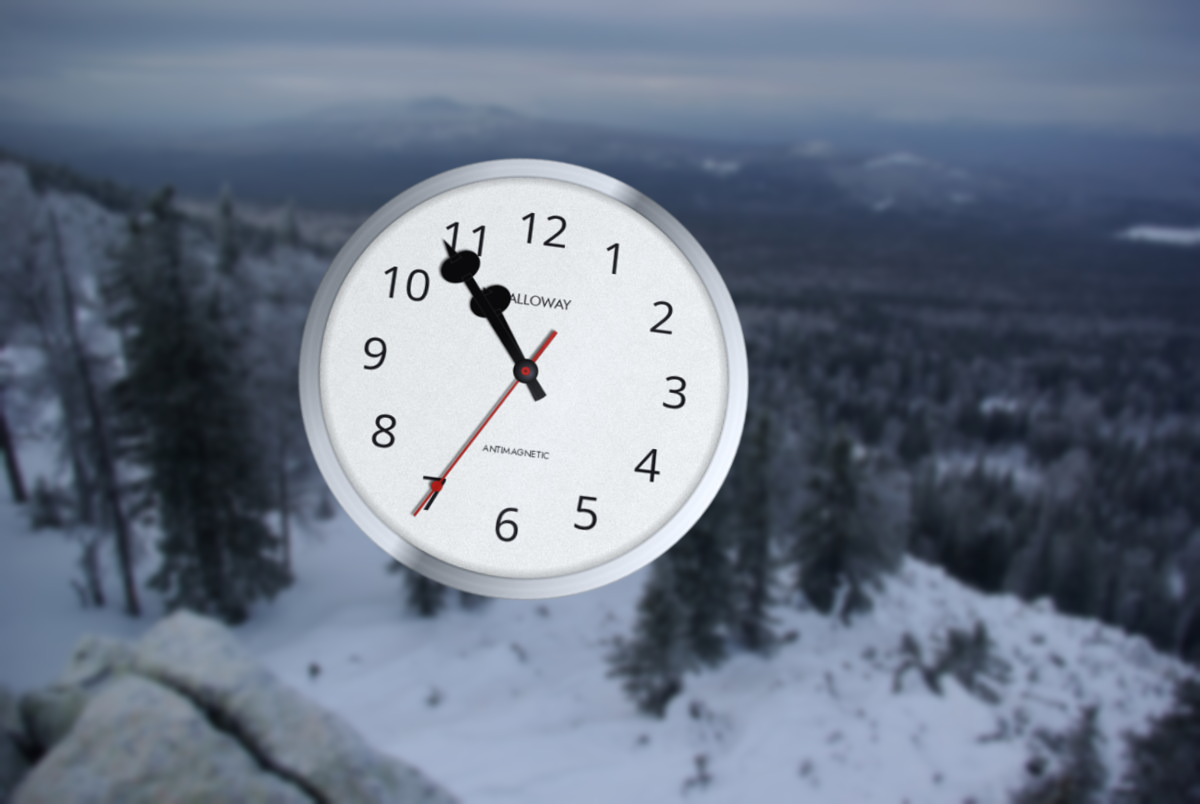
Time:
{"hour": 10, "minute": 53, "second": 35}
